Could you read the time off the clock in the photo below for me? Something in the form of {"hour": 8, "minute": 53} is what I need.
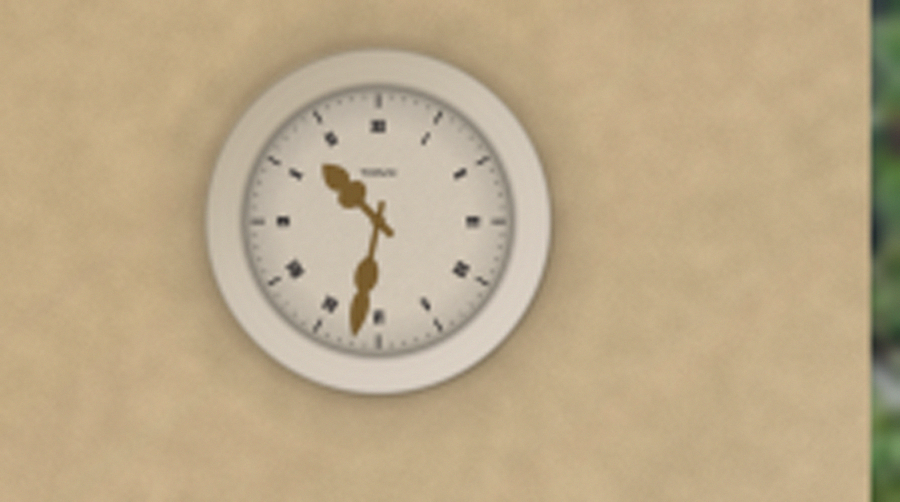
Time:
{"hour": 10, "minute": 32}
